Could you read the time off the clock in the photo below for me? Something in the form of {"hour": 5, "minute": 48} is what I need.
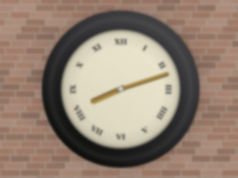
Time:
{"hour": 8, "minute": 12}
